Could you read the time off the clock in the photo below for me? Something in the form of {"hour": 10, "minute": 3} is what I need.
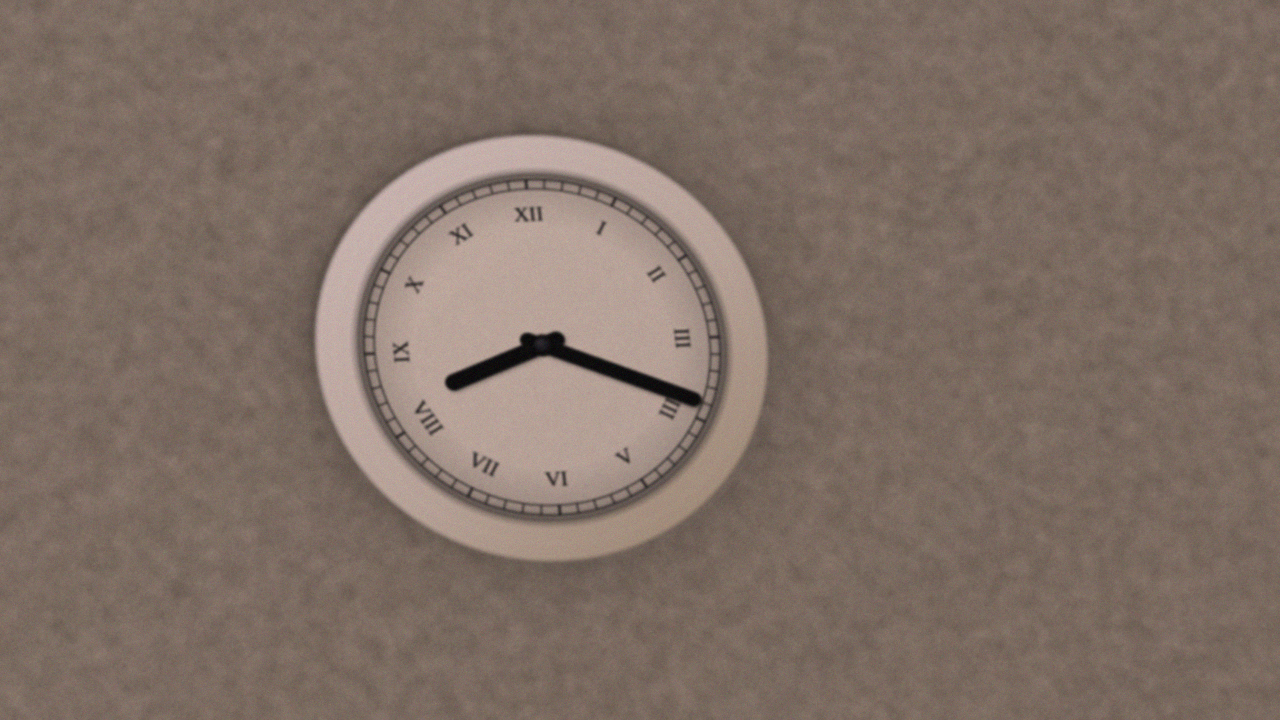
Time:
{"hour": 8, "minute": 19}
